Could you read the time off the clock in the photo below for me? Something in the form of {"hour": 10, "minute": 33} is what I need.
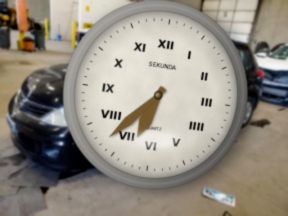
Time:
{"hour": 6, "minute": 37}
